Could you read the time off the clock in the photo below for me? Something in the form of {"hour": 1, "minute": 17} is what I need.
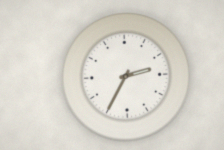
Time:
{"hour": 2, "minute": 35}
